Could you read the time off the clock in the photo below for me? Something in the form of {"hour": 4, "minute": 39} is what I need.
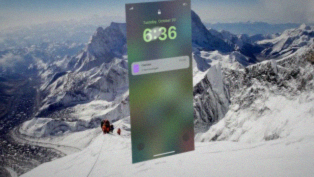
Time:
{"hour": 6, "minute": 36}
